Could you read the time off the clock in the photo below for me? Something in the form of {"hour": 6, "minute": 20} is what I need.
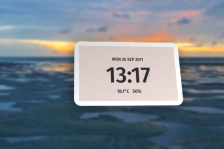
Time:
{"hour": 13, "minute": 17}
